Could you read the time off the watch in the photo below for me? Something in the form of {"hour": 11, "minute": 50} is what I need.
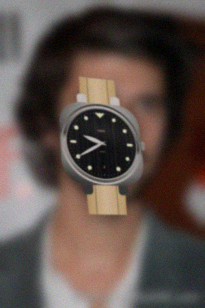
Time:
{"hour": 9, "minute": 40}
